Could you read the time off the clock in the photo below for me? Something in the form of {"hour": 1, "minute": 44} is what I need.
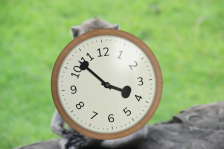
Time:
{"hour": 3, "minute": 53}
